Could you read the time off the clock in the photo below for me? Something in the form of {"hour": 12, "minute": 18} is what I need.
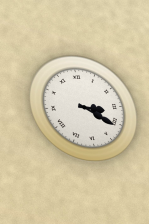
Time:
{"hour": 3, "minute": 21}
